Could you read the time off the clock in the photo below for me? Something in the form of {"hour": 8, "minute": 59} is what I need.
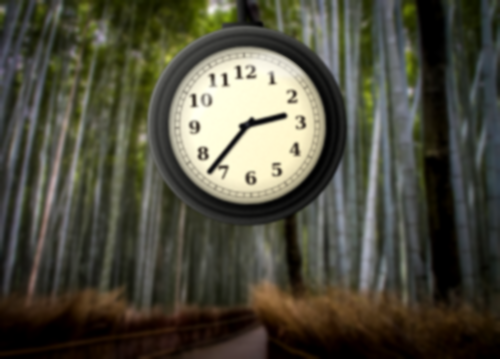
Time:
{"hour": 2, "minute": 37}
